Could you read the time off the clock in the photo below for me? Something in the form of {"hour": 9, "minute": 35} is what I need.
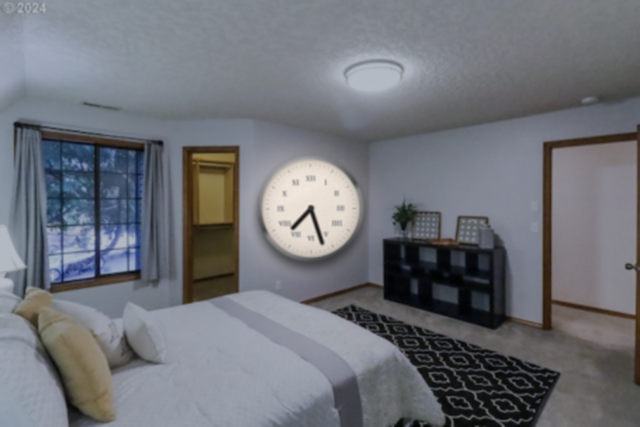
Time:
{"hour": 7, "minute": 27}
